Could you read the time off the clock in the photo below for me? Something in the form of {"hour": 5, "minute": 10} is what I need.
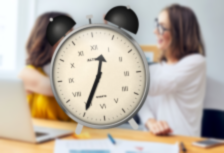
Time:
{"hour": 12, "minute": 35}
